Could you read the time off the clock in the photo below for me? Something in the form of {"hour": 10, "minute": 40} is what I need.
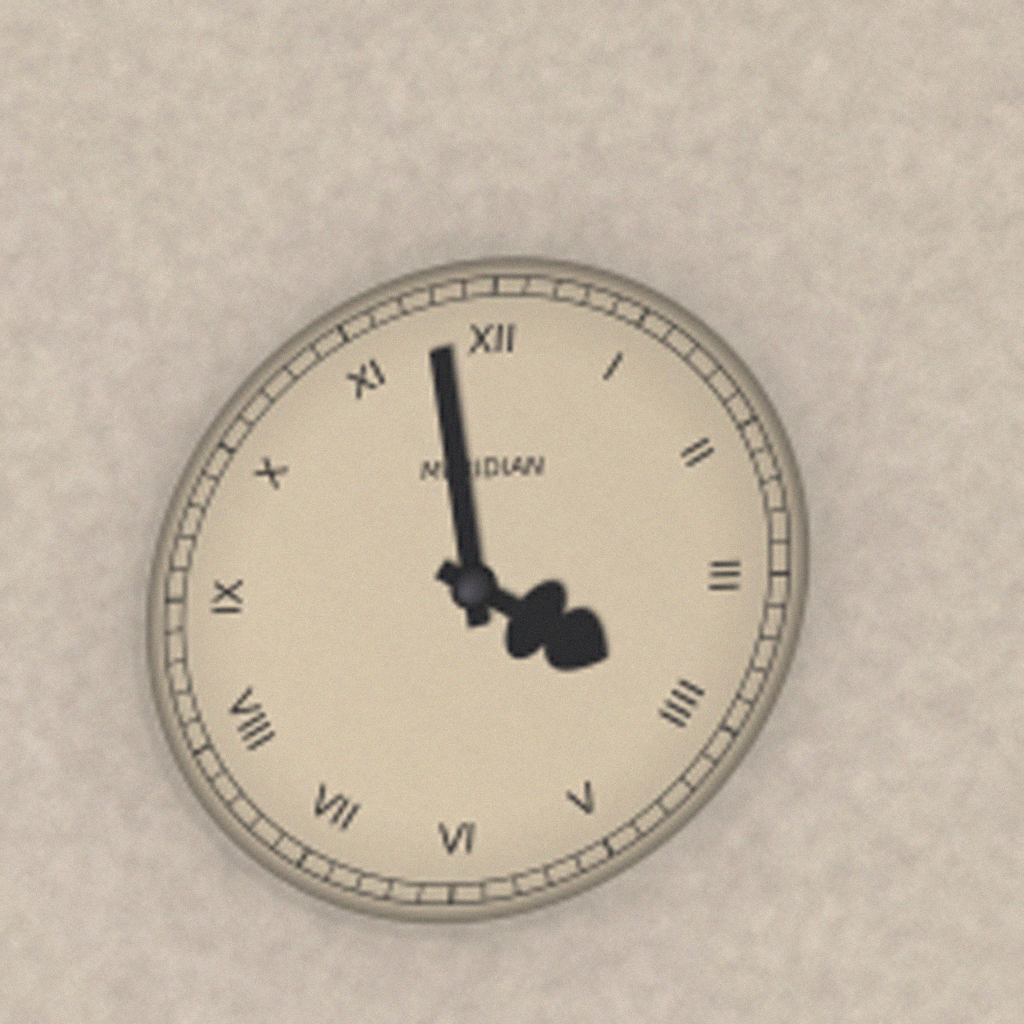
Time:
{"hour": 3, "minute": 58}
